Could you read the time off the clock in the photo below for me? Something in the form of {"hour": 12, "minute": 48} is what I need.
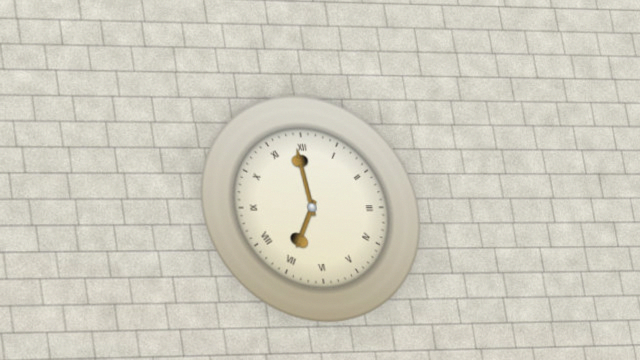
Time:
{"hour": 6, "minute": 59}
